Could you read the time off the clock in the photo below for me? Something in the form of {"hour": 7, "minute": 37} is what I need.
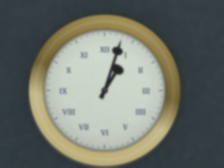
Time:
{"hour": 1, "minute": 3}
